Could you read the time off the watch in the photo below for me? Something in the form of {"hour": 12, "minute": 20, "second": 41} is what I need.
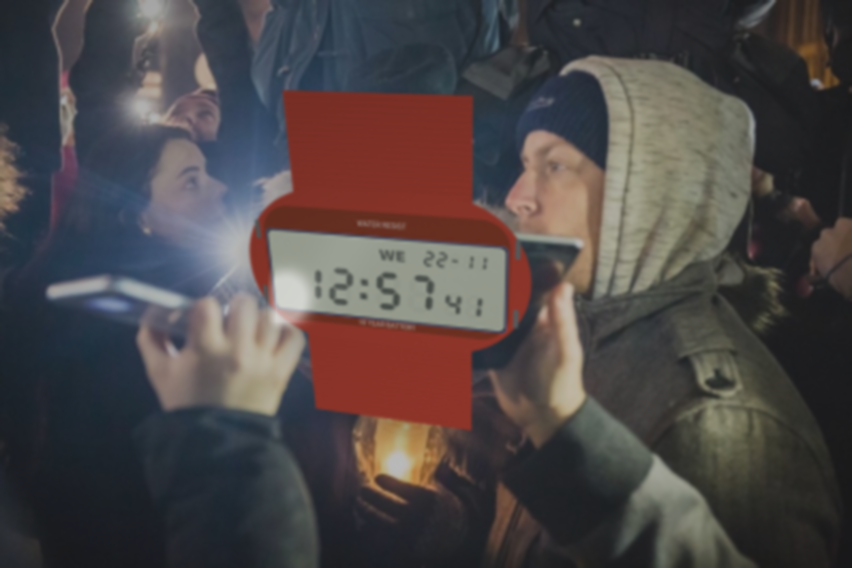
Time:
{"hour": 12, "minute": 57, "second": 41}
